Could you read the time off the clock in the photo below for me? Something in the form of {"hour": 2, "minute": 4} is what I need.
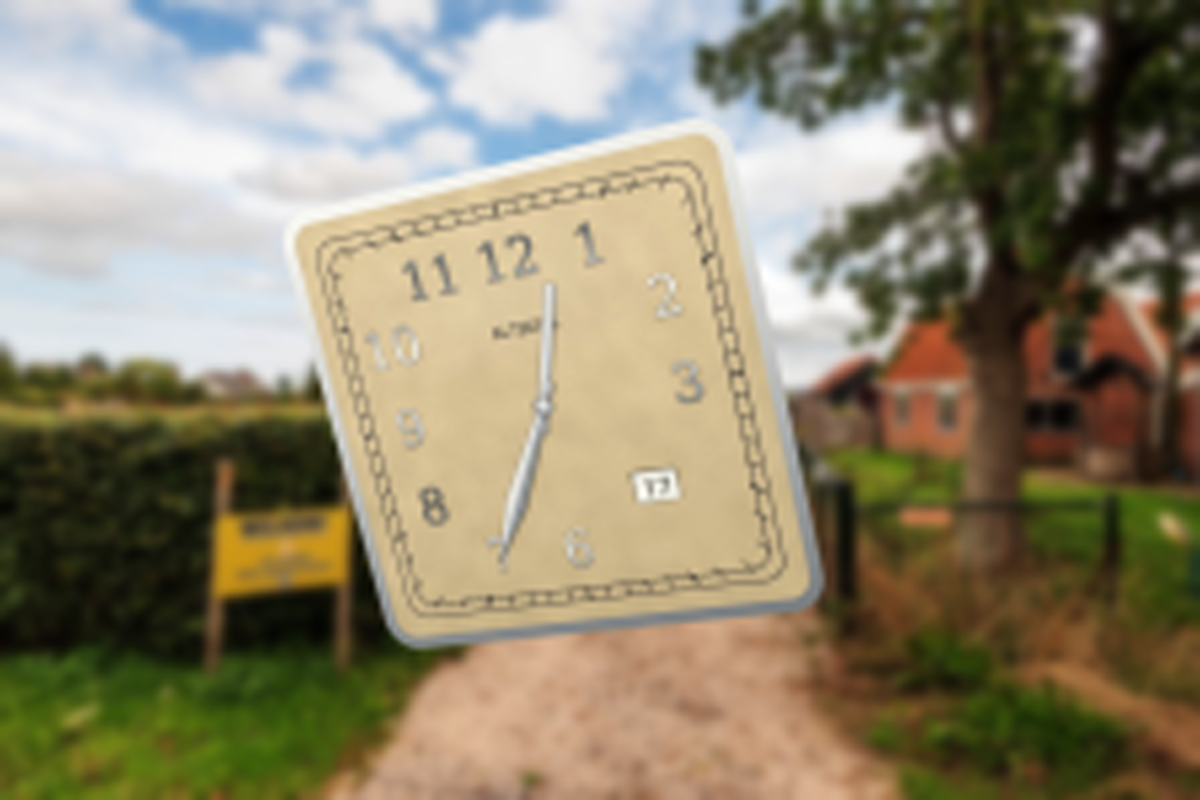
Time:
{"hour": 12, "minute": 35}
